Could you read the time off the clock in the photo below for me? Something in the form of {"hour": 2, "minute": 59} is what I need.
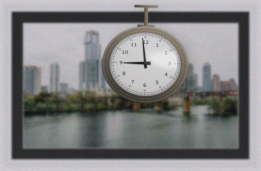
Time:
{"hour": 8, "minute": 59}
